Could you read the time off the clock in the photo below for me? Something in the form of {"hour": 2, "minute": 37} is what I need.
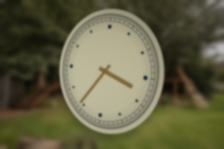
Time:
{"hour": 3, "minute": 36}
